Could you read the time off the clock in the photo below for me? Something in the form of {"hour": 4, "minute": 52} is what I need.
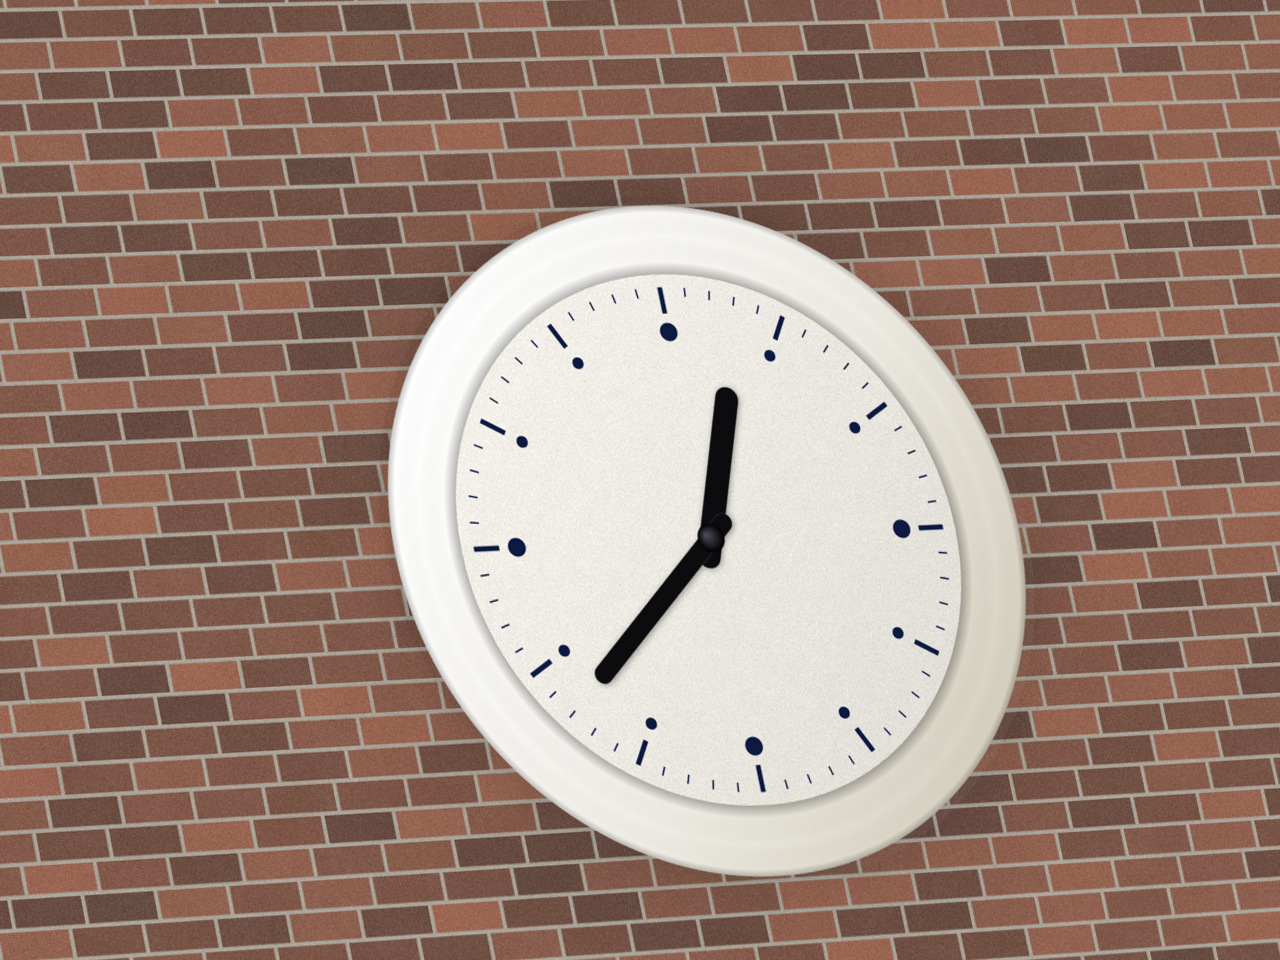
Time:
{"hour": 12, "minute": 38}
